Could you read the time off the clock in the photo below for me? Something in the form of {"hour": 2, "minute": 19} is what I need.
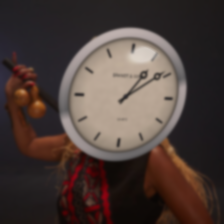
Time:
{"hour": 1, "minute": 9}
